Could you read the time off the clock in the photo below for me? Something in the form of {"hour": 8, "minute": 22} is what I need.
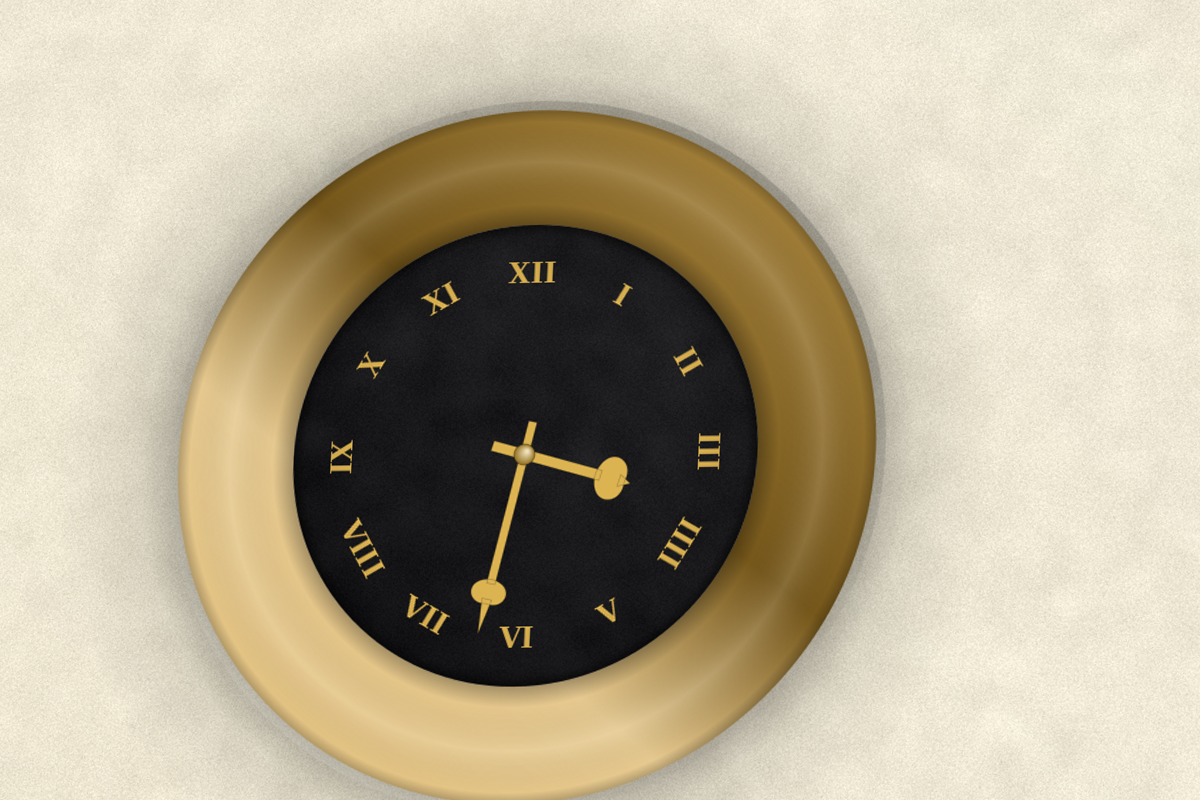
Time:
{"hour": 3, "minute": 32}
